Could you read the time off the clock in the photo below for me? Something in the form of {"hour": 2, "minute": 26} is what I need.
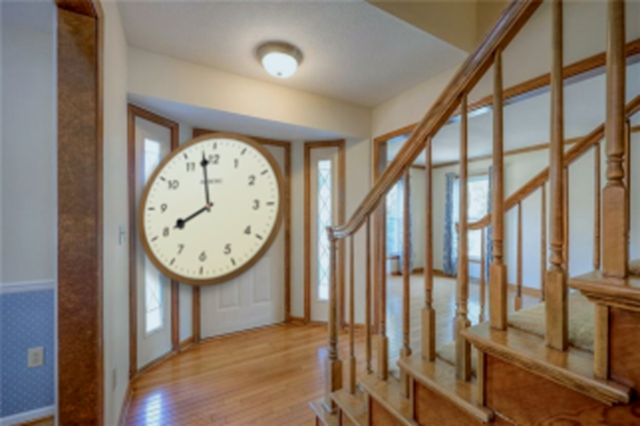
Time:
{"hour": 7, "minute": 58}
